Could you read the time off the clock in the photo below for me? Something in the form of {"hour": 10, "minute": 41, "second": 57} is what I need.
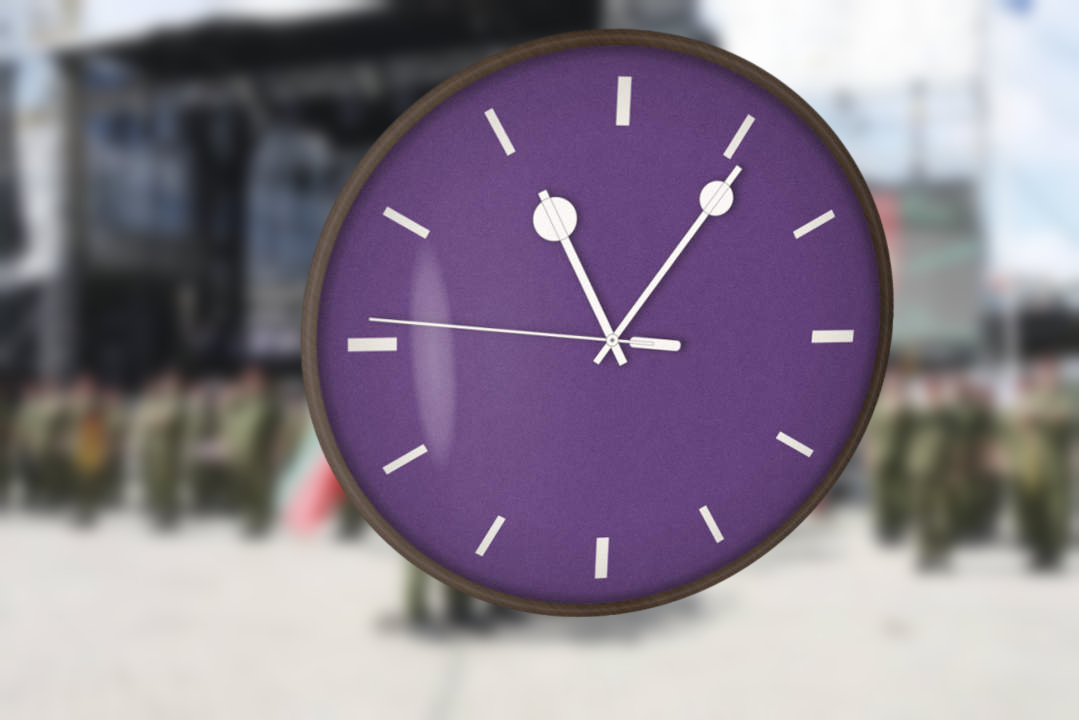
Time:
{"hour": 11, "minute": 5, "second": 46}
